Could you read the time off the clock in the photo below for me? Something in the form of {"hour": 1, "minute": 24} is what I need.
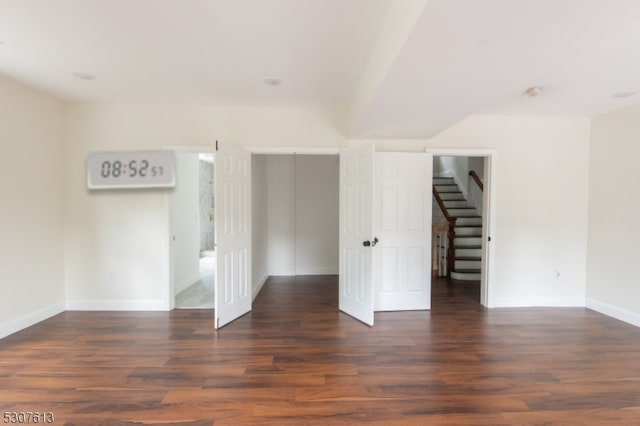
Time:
{"hour": 8, "minute": 52}
